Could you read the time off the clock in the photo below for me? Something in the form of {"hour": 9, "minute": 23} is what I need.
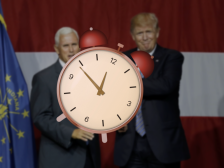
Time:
{"hour": 11, "minute": 49}
